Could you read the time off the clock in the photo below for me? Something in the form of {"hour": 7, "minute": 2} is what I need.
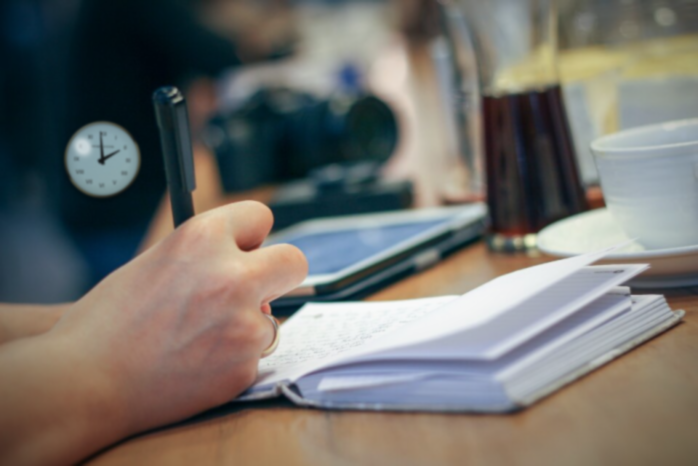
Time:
{"hour": 1, "minute": 59}
